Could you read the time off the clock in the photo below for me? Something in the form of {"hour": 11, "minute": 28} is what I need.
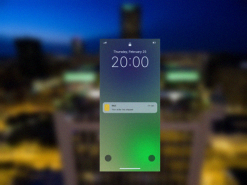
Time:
{"hour": 20, "minute": 0}
